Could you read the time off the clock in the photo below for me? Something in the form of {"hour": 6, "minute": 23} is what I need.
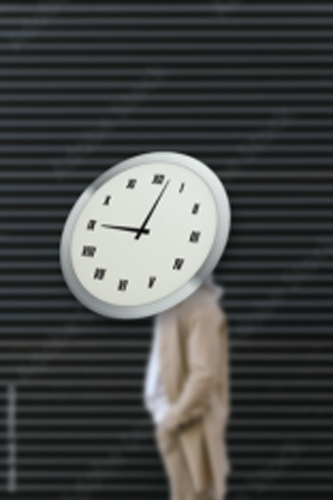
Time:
{"hour": 9, "minute": 2}
